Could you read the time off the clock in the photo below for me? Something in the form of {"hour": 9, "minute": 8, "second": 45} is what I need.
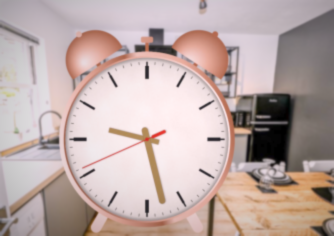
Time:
{"hour": 9, "minute": 27, "second": 41}
